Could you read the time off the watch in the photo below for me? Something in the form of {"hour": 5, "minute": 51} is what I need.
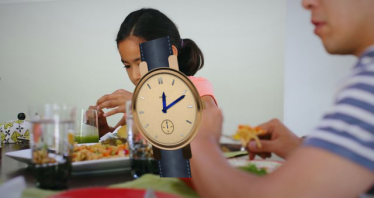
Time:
{"hour": 12, "minute": 11}
